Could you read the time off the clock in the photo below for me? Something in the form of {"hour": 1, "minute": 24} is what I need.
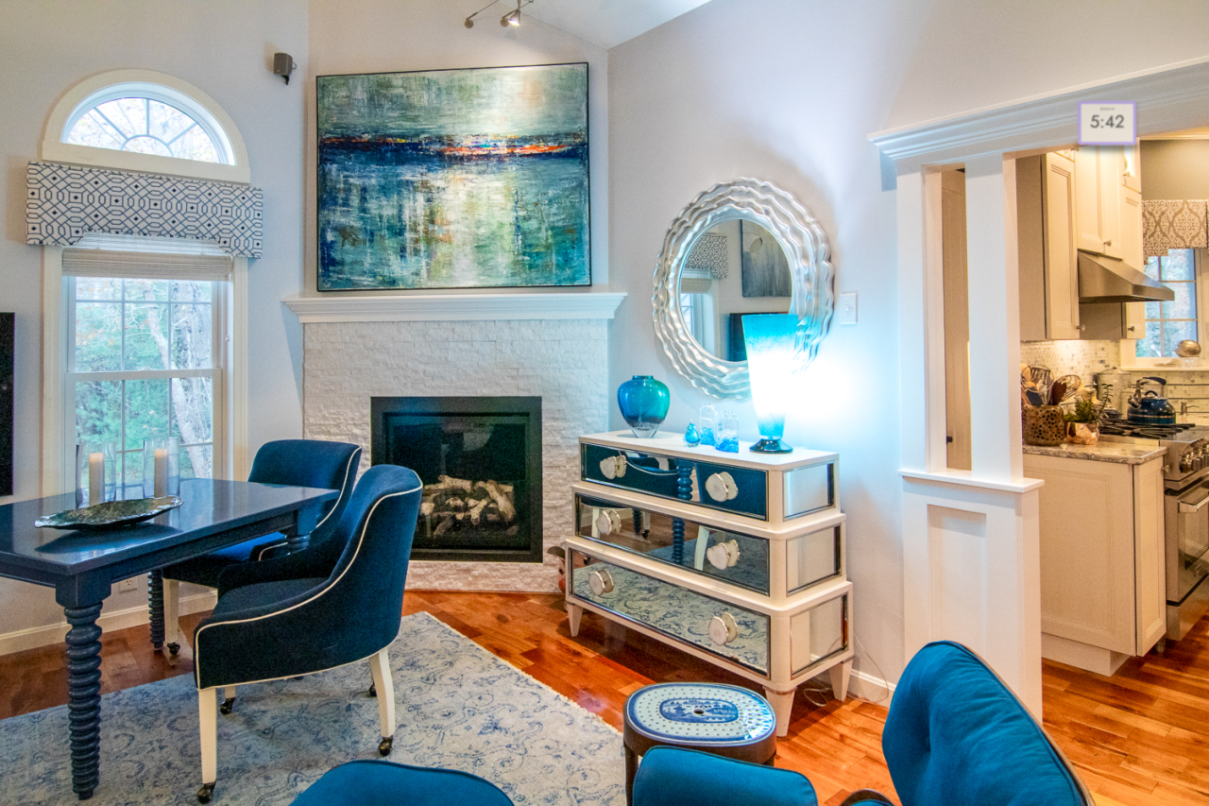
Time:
{"hour": 5, "minute": 42}
